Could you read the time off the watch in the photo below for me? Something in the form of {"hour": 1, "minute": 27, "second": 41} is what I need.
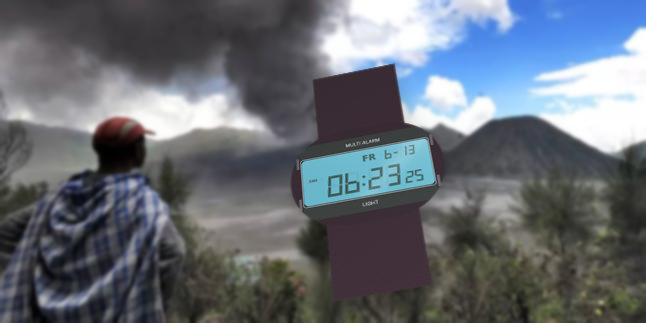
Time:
{"hour": 6, "minute": 23, "second": 25}
